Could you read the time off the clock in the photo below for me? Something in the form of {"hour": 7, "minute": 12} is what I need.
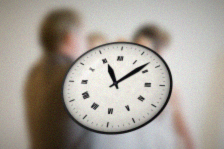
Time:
{"hour": 11, "minute": 8}
